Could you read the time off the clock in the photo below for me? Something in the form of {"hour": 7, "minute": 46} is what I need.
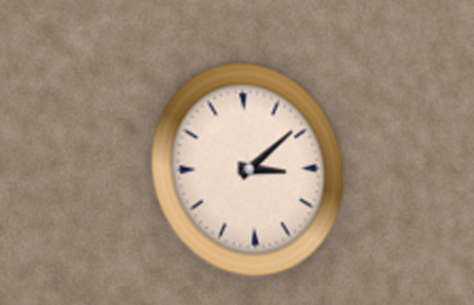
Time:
{"hour": 3, "minute": 9}
